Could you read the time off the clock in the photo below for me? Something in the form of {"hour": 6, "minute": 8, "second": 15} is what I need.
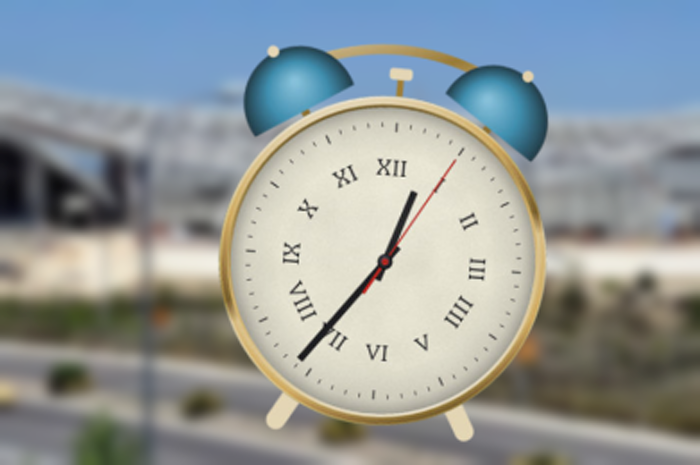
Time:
{"hour": 12, "minute": 36, "second": 5}
